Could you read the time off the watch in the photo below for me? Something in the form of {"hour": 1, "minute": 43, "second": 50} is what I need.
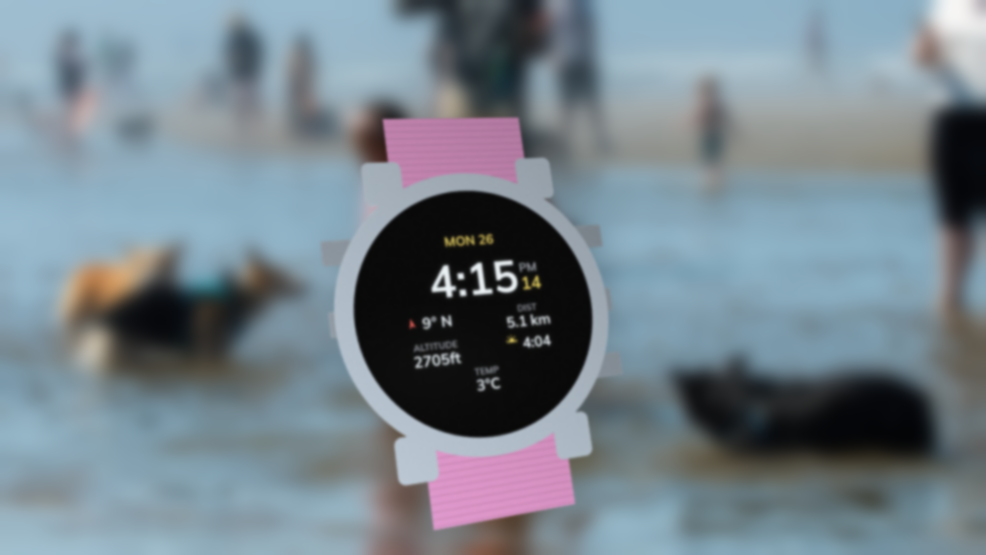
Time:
{"hour": 4, "minute": 15, "second": 14}
